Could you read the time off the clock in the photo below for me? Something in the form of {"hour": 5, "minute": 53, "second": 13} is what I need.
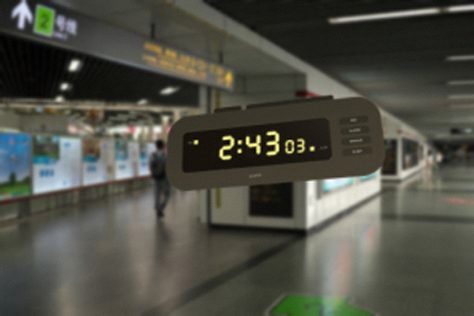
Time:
{"hour": 2, "minute": 43, "second": 3}
